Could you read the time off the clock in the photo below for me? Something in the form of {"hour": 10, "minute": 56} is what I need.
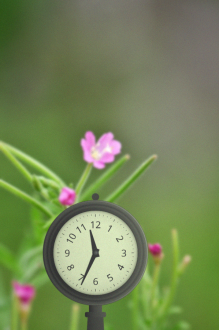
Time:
{"hour": 11, "minute": 34}
